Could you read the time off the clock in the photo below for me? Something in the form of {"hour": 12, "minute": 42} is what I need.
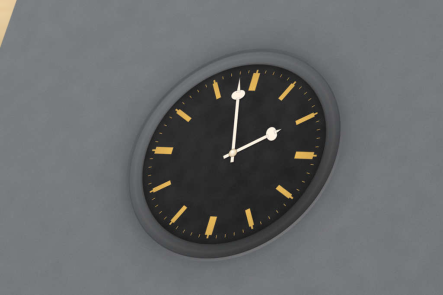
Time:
{"hour": 1, "minute": 58}
